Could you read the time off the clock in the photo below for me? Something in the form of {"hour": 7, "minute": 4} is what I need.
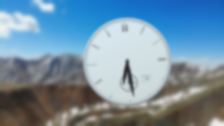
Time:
{"hour": 6, "minute": 29}
